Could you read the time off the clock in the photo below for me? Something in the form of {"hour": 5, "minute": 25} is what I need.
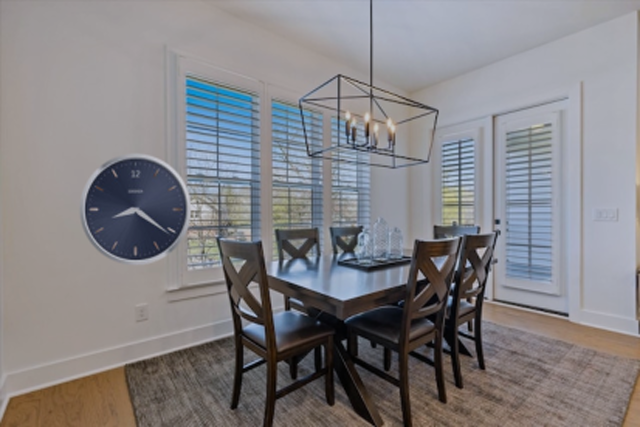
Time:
{"hour": 8, "minute": 21}
